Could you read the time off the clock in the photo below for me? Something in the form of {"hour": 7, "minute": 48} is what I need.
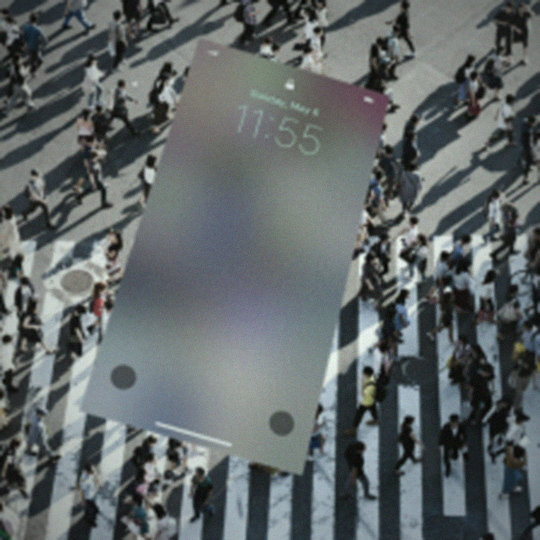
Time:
{"hour": 11, "minute": 55}
